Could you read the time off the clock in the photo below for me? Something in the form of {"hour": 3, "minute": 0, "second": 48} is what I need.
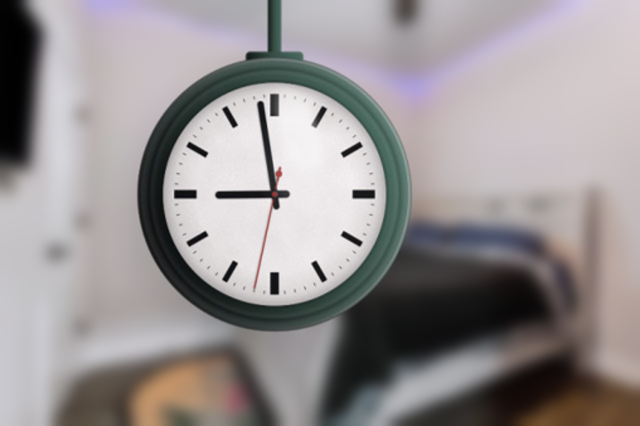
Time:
{"hour": 8, "minute": 58, "second": 32}
